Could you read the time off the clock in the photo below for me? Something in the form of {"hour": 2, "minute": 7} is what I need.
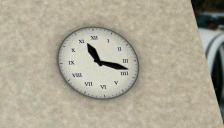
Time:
{"hour": 11, "minute": 18}
